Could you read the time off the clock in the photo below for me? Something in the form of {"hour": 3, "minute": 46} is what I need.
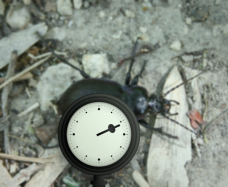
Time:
{"hour": 2, "minute": 11}
